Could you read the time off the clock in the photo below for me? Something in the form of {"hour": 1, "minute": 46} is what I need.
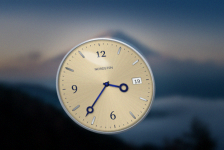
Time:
{"hour": 3, "minute": 37}
